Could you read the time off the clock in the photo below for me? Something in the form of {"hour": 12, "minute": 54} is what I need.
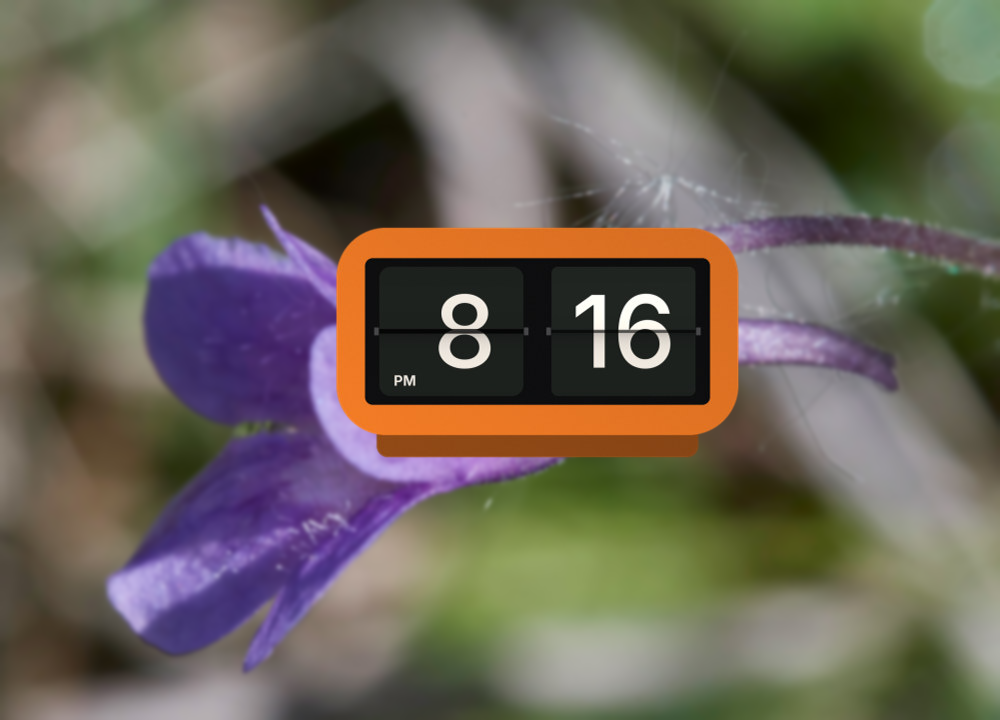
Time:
{"hour": 8, "minute": 16}
